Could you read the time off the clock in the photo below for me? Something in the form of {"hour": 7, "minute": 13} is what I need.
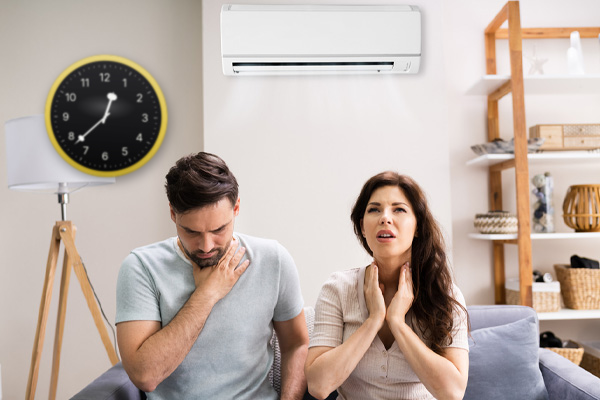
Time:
{"hour": 12, "minute": 38}
